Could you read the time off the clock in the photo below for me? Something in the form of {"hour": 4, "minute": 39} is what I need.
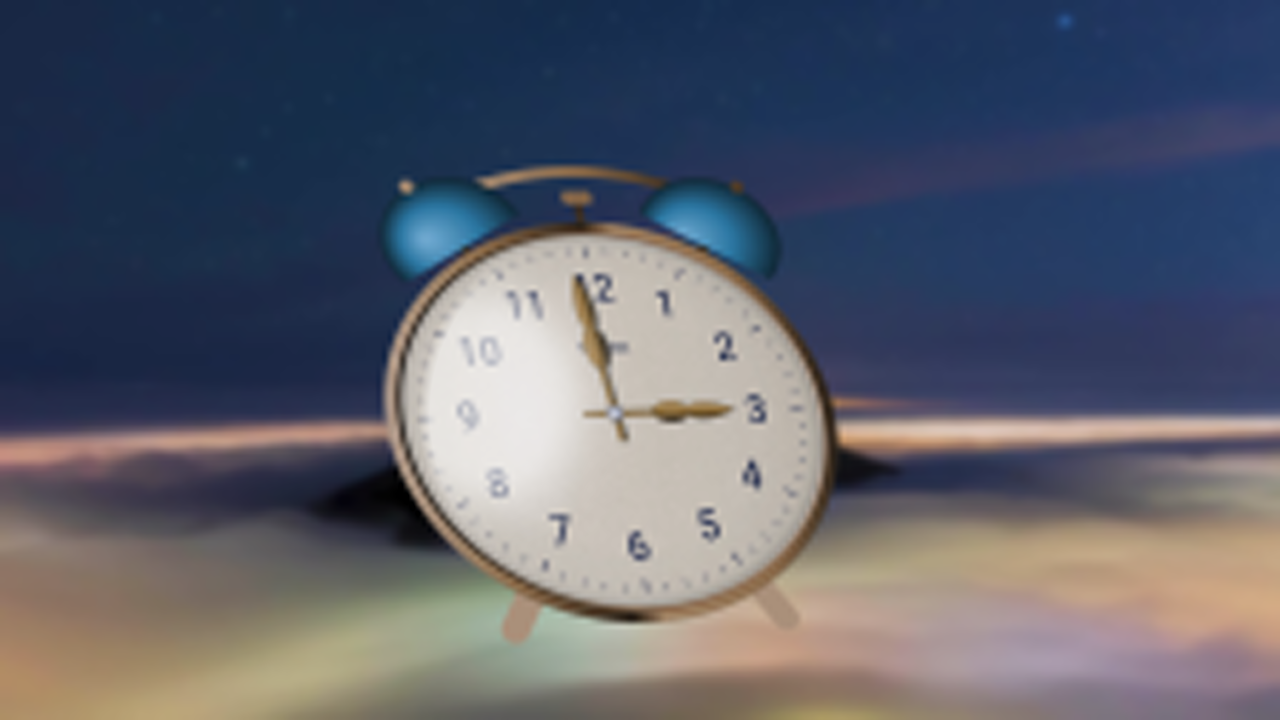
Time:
{"hour": 2, "minute": 59}
